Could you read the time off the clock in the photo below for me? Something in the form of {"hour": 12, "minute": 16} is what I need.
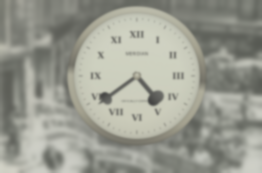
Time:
{"hour": 4, "minute": 39}
